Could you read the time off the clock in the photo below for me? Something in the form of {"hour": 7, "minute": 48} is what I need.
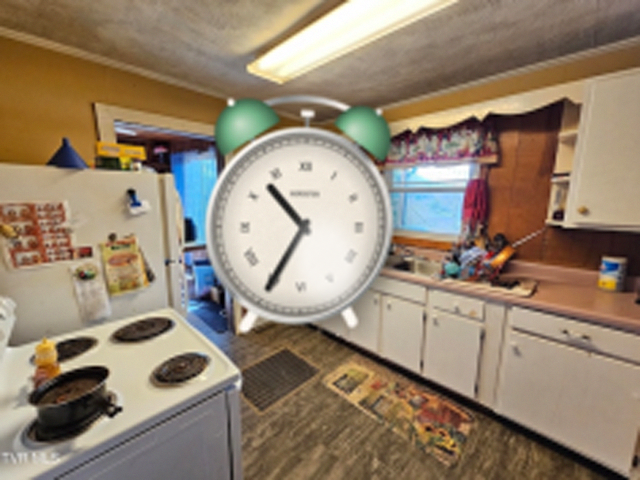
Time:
{"hour": 10, "minute": 35}
